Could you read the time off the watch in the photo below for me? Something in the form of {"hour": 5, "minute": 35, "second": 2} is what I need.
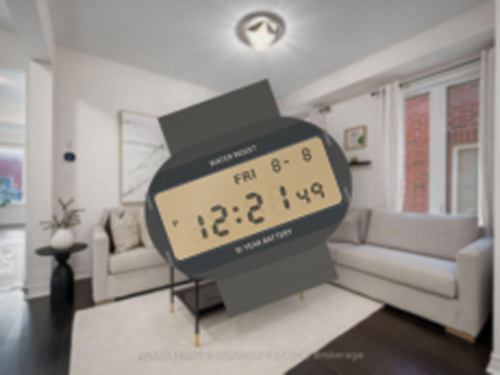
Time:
{"hour": 12, "minute": 21, "second": 49}
